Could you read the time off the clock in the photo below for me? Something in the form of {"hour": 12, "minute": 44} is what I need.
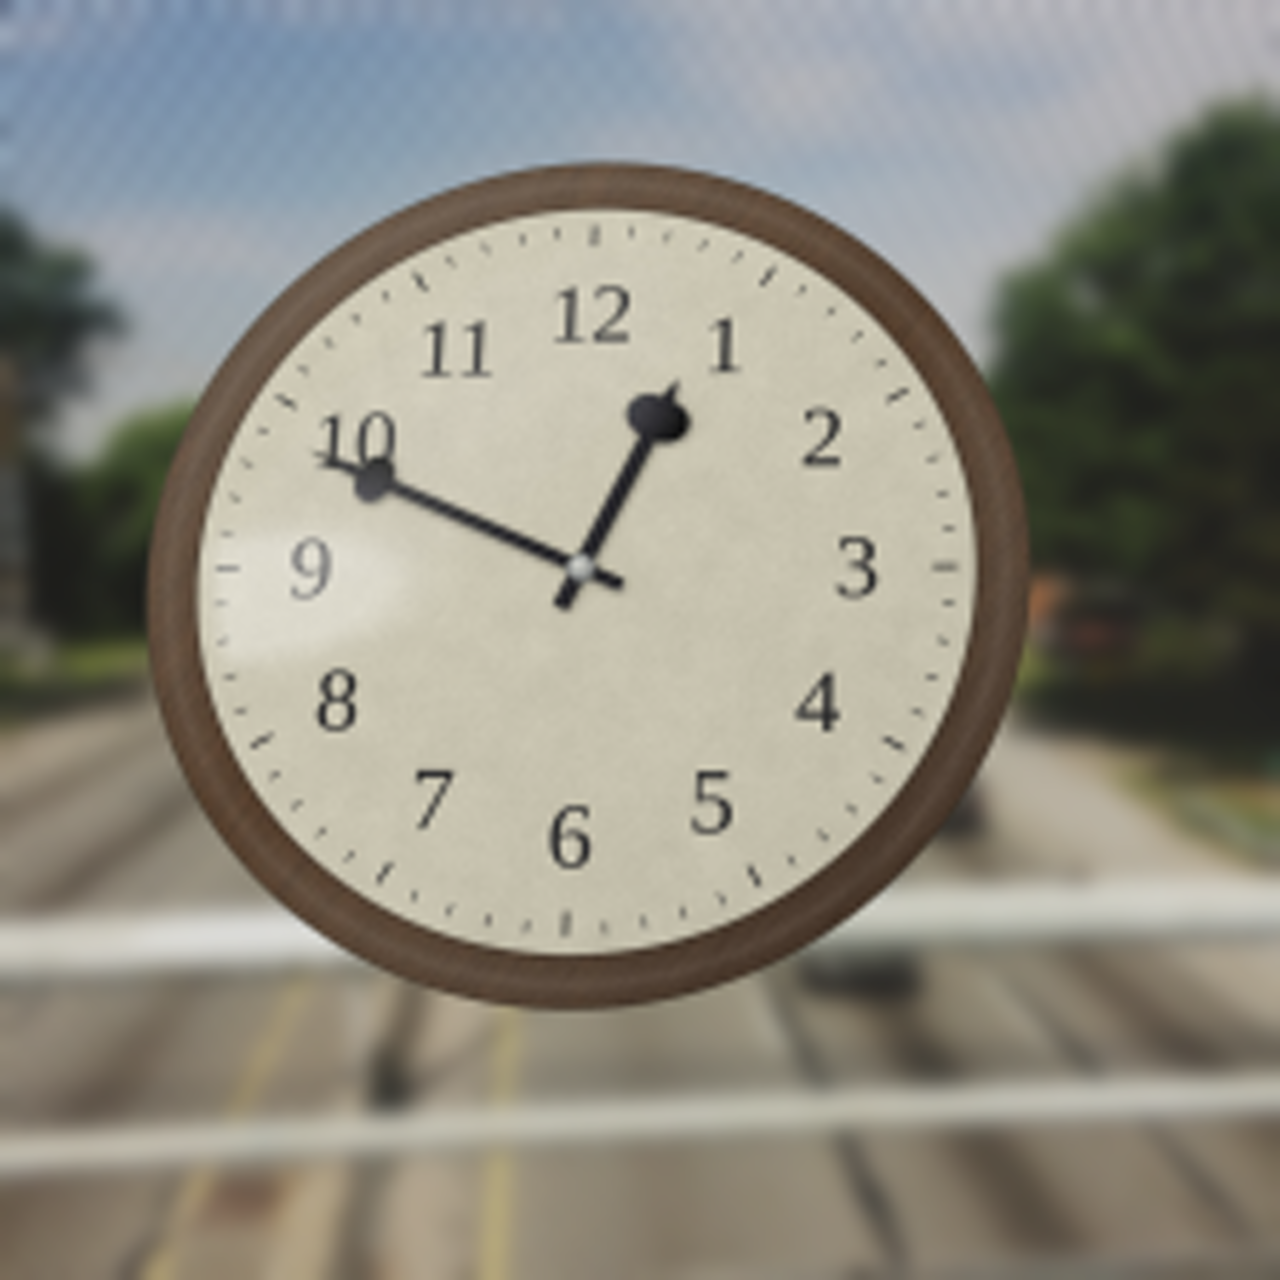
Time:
{"hour": 12, "minute": 49}
